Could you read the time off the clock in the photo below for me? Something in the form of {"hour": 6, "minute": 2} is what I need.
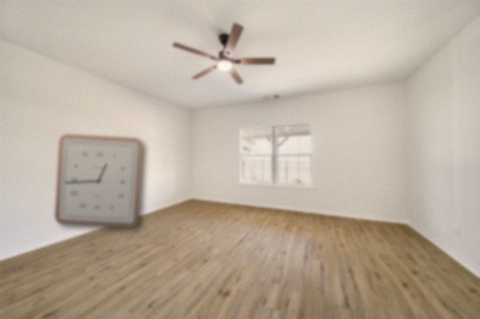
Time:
{"hour": 12, "minute": 44}
